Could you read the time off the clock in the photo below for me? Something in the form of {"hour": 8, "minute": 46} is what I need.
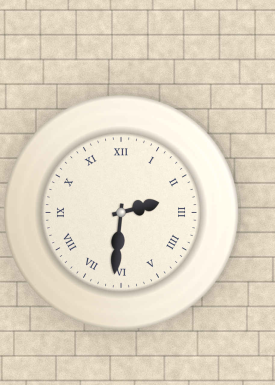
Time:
{"hour": 2, "minute": 31}
